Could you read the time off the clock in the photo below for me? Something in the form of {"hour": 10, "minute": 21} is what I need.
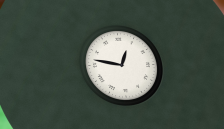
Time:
{"hour": 12, "minute": 47}
